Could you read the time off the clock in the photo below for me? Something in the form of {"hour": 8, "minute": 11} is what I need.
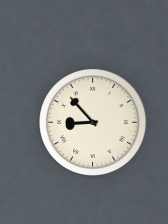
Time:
{"hour": 8, "minute": 53}
